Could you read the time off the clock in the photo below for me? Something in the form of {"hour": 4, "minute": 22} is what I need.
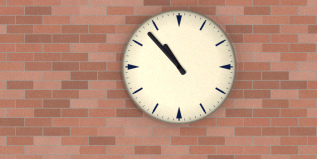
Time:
{"hour": 10, "minute": 53}
